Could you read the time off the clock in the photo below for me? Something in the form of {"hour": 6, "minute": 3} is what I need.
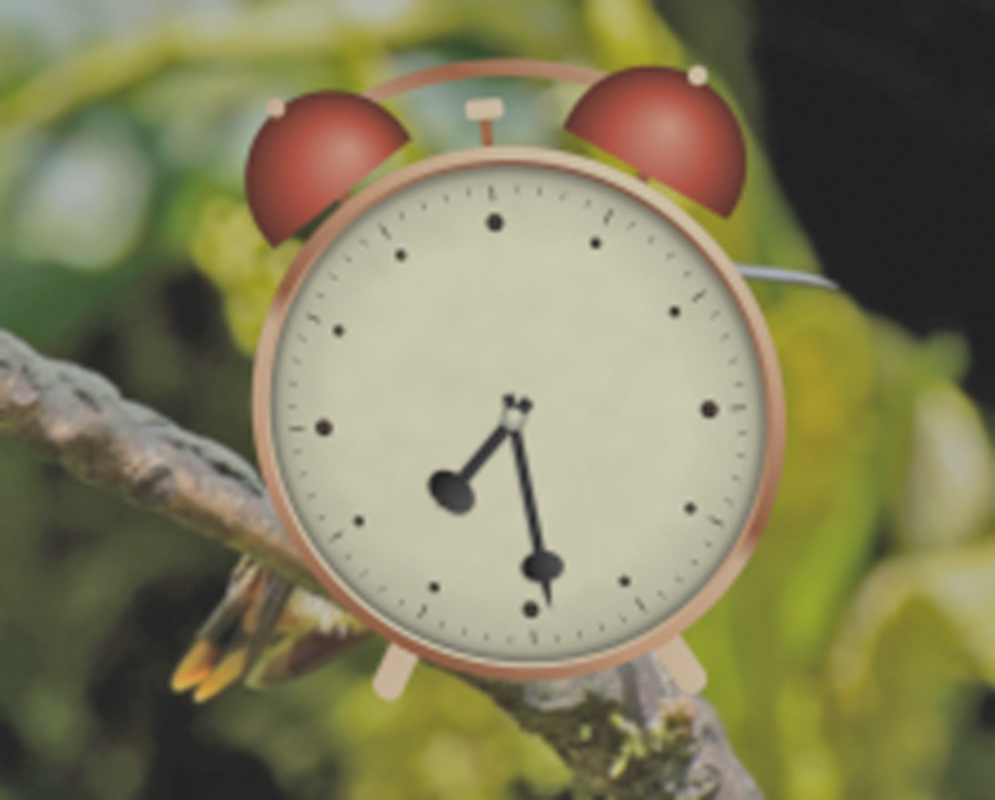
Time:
{"hour": 7, "minute": 29}
